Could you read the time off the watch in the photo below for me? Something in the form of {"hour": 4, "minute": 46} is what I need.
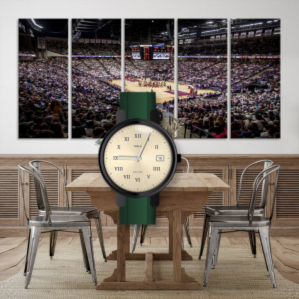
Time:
{"hour": 9, "minute": 4}
